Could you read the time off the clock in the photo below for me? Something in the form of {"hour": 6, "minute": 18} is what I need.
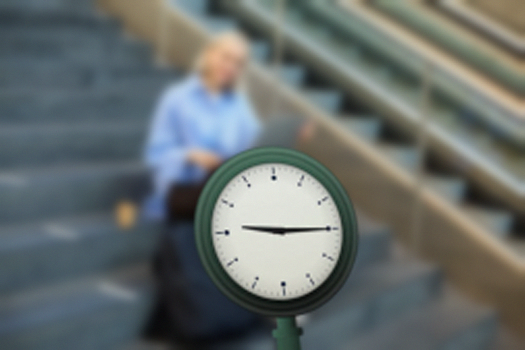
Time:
{"hour": 9, "minute": 15}
